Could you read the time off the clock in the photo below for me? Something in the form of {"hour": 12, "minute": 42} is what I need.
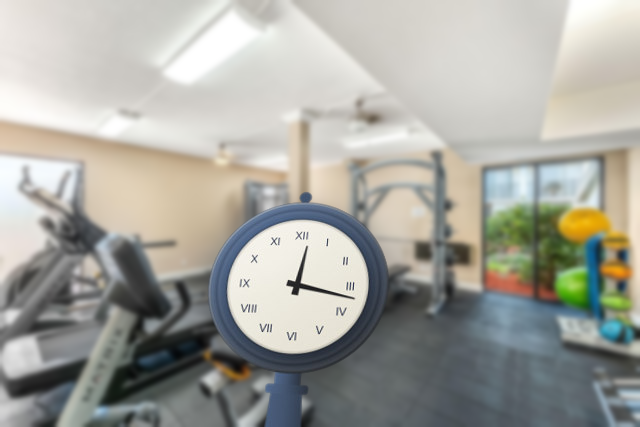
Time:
{"hour": 12, "minute": 17}
